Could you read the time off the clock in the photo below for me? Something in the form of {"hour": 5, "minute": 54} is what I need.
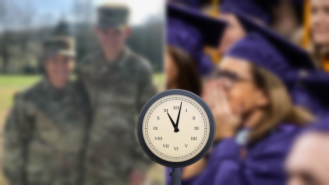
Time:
{"hour": 11, "minute": 2}
